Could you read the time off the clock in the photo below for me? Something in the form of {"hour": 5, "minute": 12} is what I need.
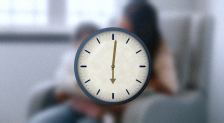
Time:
{"hour": 6, "minute": 1}
